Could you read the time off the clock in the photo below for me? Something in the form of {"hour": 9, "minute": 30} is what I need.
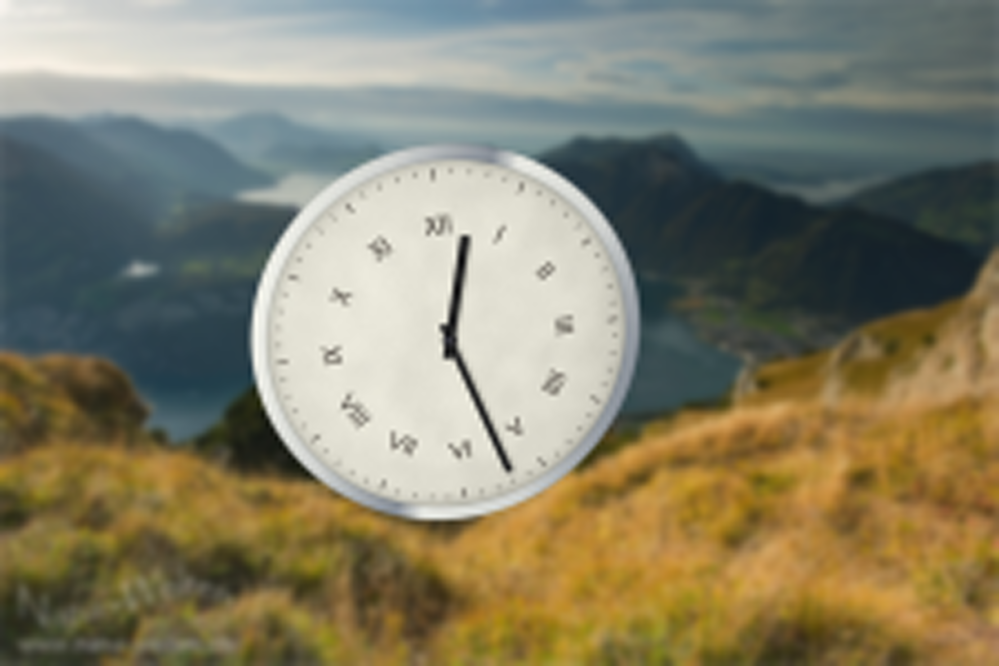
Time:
{"hour": 12, "minute": 27}
